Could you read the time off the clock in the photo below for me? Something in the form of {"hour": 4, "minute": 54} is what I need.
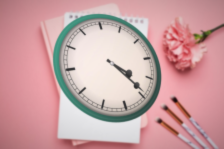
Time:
{"hour": 4, "minute": 24}
